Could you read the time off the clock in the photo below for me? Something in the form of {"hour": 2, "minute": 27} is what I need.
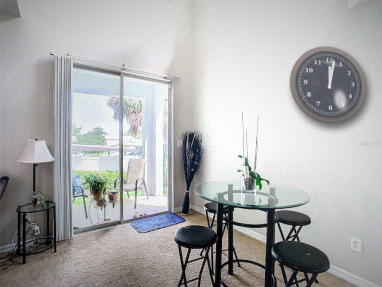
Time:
{"hour": 12, "minute": 2}
